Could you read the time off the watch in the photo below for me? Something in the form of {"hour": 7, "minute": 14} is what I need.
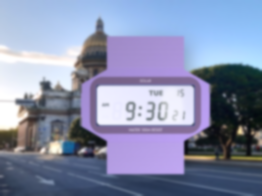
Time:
{"hour": 9, "minute": 30}
